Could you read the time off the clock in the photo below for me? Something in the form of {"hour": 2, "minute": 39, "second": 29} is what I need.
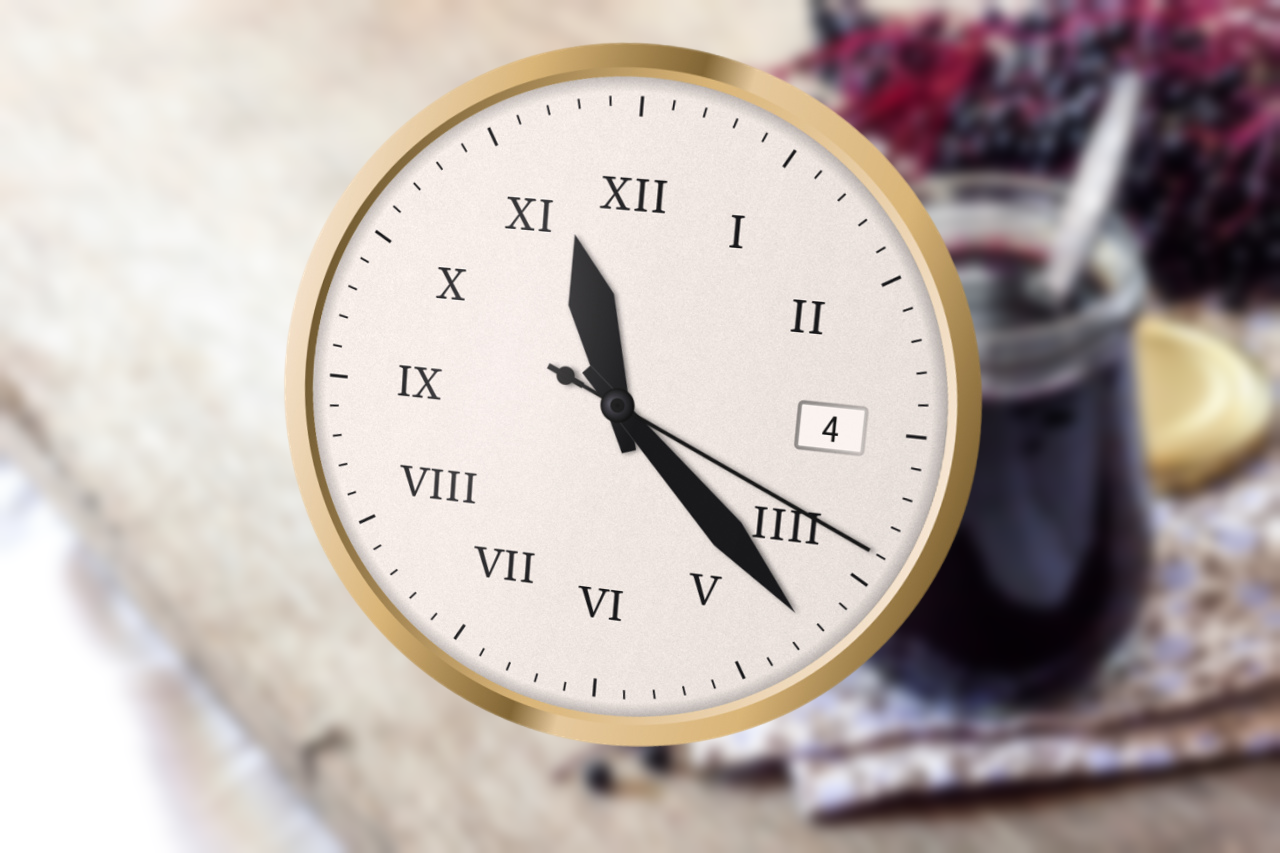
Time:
{"hour": 11, "minute": 22, "second": 19}
